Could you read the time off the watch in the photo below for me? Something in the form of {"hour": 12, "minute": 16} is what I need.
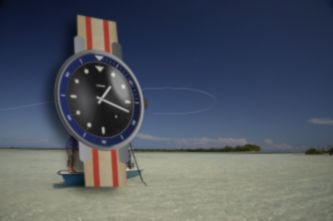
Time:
{"hour": 1, "minute": 18}
